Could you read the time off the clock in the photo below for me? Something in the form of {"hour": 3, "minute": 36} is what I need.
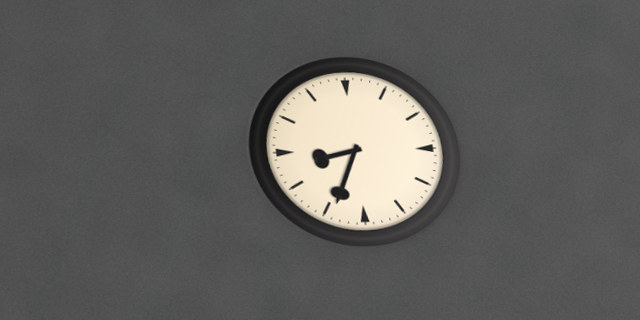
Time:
{"hour": 8, "minute": 34}
